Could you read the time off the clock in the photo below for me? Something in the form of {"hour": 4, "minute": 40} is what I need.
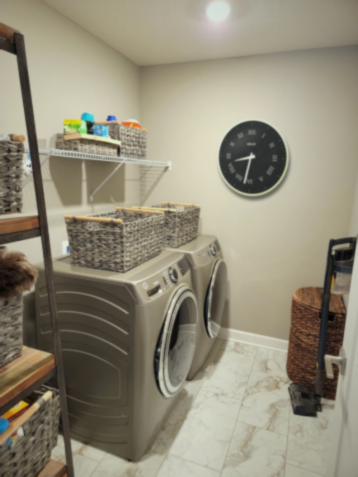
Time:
{"hour": 8, "minute": 32}
